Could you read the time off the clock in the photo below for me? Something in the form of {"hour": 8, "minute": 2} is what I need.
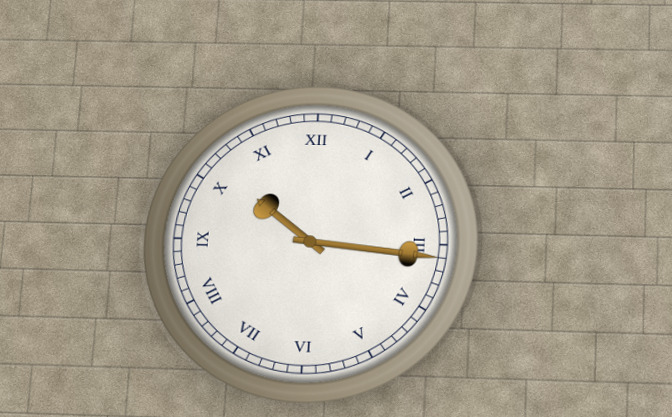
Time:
{"hour": 10, "minute": 16}
